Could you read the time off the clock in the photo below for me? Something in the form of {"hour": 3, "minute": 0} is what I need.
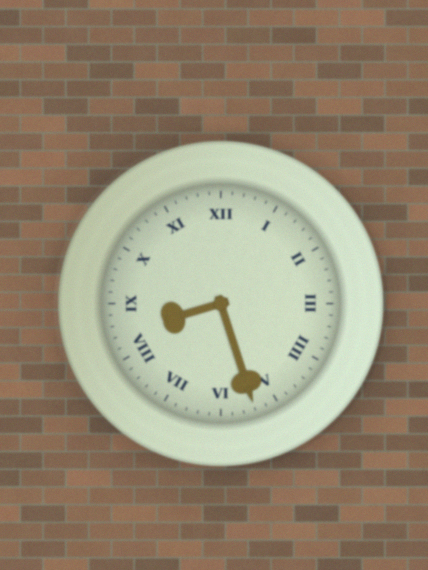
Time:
{"hour": 8, "minute": 27}
